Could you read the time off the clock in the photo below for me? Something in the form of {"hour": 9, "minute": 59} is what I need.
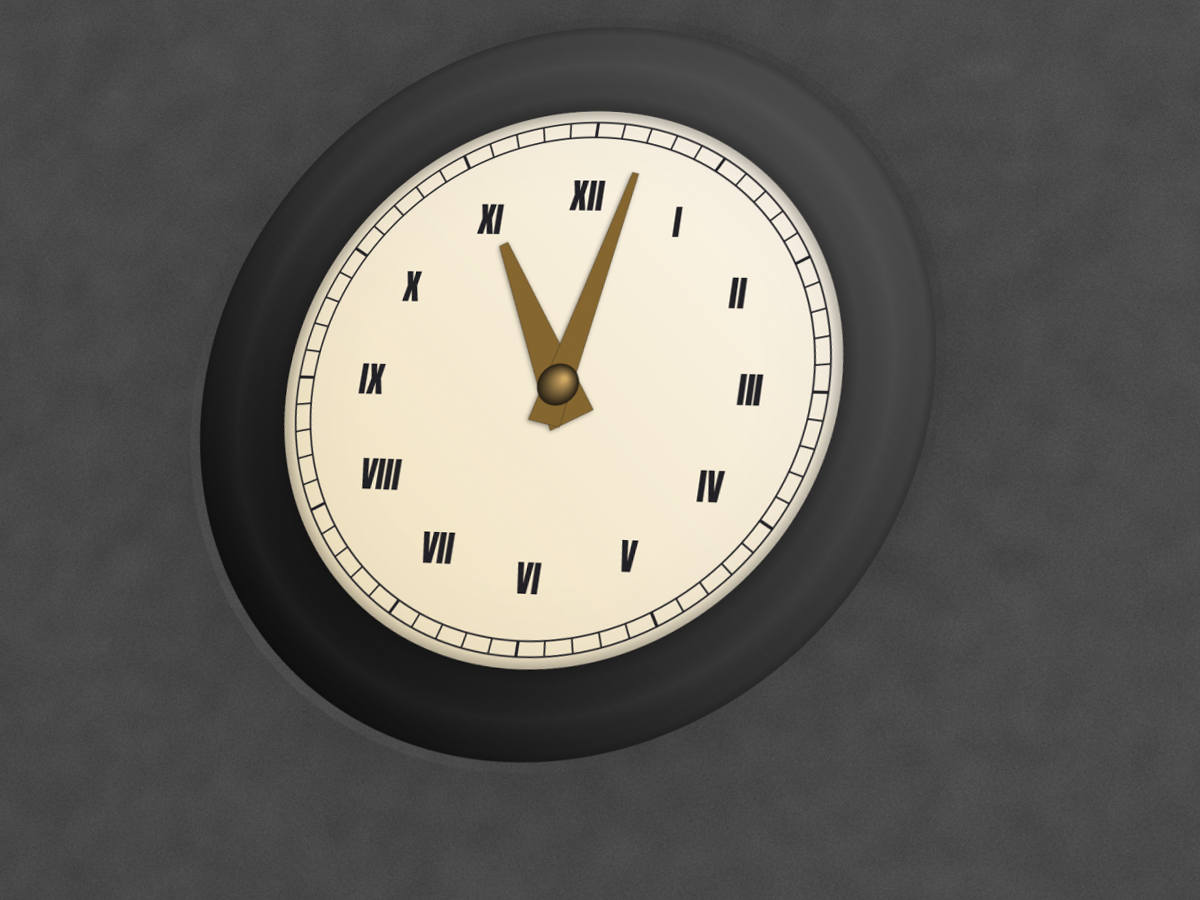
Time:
{"hour": 11, "minute": 2}
